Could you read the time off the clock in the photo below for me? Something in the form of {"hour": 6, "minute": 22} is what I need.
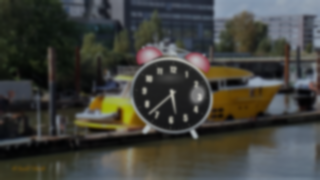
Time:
{"hour": 5, "minute": 37}
